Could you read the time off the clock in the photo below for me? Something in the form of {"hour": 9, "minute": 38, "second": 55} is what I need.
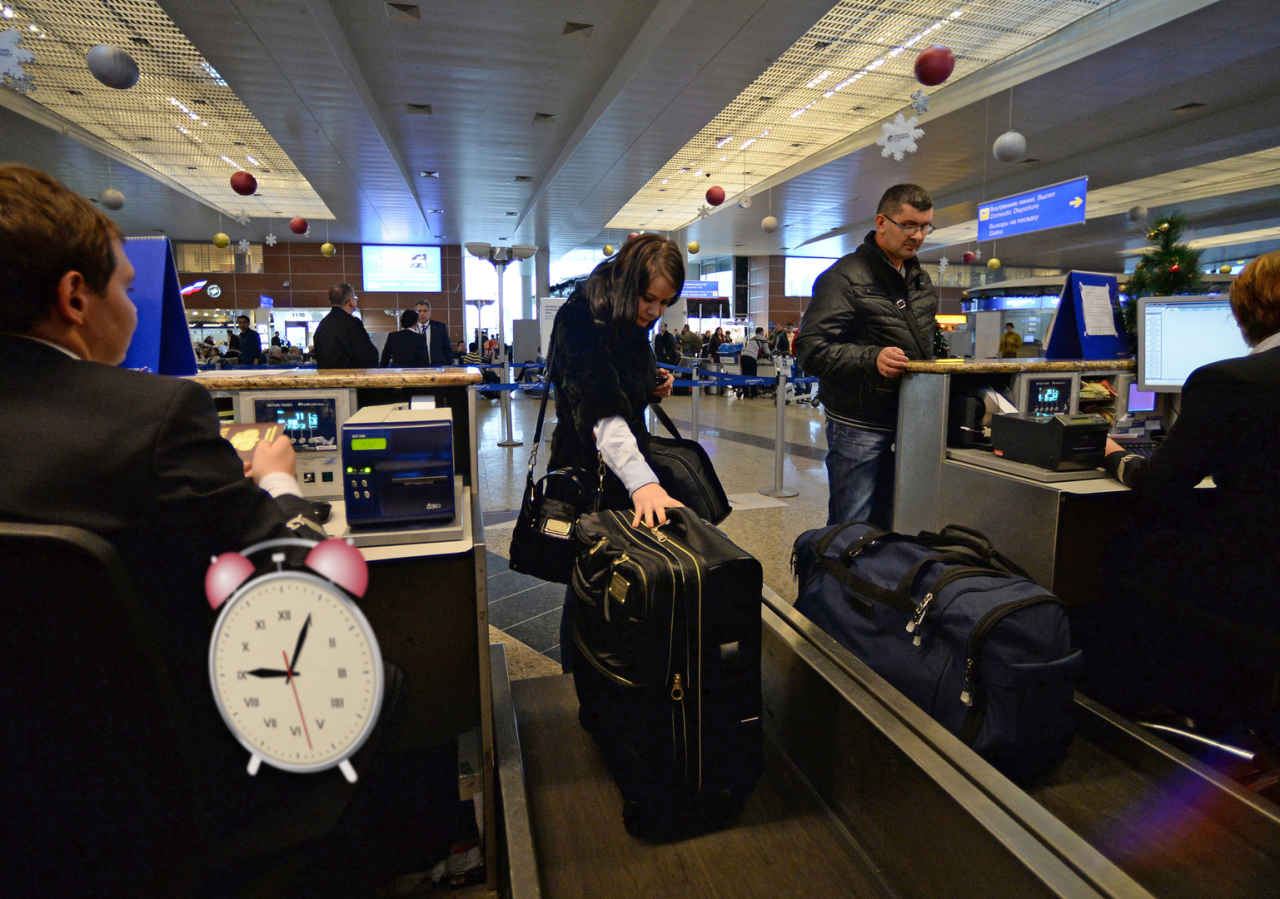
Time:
{"hour": 9, "minute": 4, "second": 28}
